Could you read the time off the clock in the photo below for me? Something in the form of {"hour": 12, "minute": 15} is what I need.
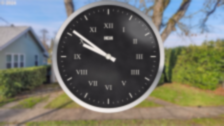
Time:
{"hour": 9, "minute": 51}
